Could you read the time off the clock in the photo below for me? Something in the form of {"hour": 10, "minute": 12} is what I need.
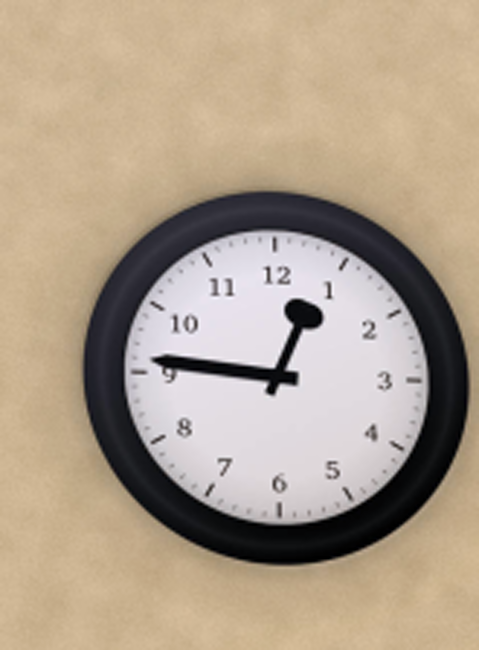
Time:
{"hour": 12, "minute": 46}
